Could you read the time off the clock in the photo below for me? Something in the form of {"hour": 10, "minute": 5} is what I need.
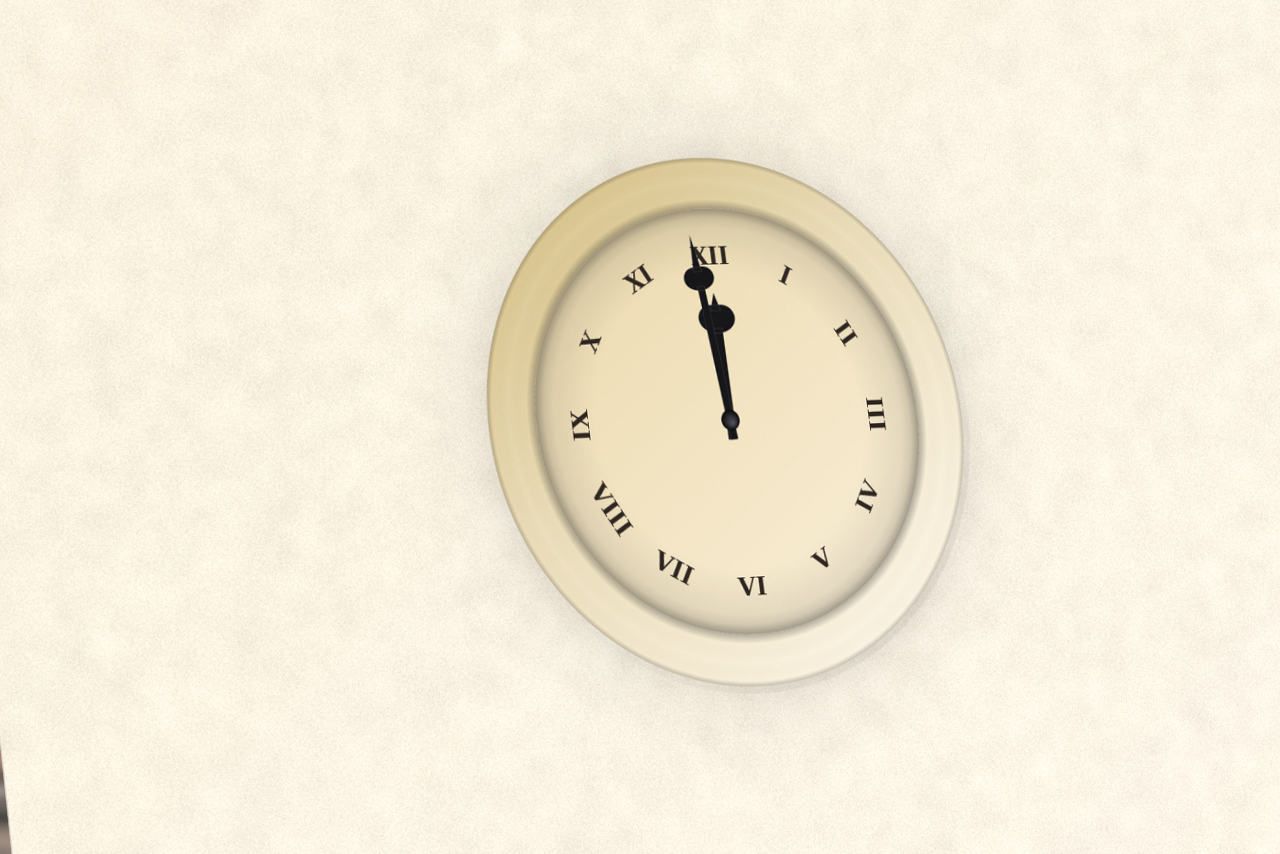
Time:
{"hour": 11, "minute": 59}
